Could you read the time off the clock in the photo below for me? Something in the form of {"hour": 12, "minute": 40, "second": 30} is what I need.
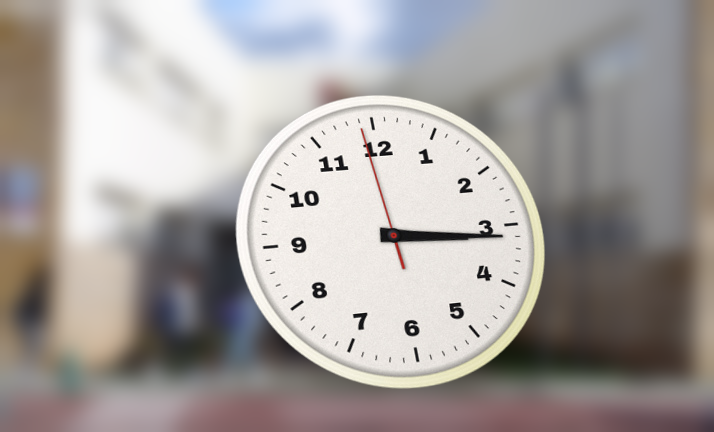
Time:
{"hour": 3, "minute": 15, "second": 59}
